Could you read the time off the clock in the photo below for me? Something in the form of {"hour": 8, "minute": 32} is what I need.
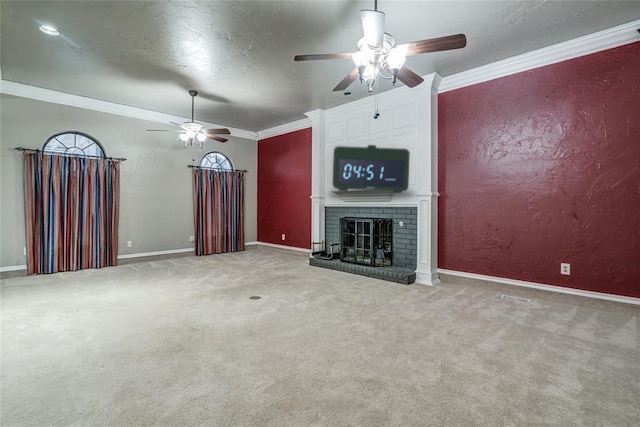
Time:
{"hour": 4, "minute": 51}
